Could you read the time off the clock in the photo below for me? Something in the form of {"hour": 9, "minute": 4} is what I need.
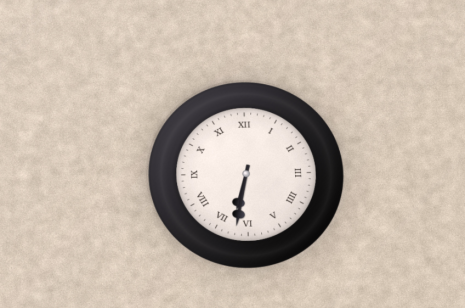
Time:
{"hour": 6, "minute": 32}
